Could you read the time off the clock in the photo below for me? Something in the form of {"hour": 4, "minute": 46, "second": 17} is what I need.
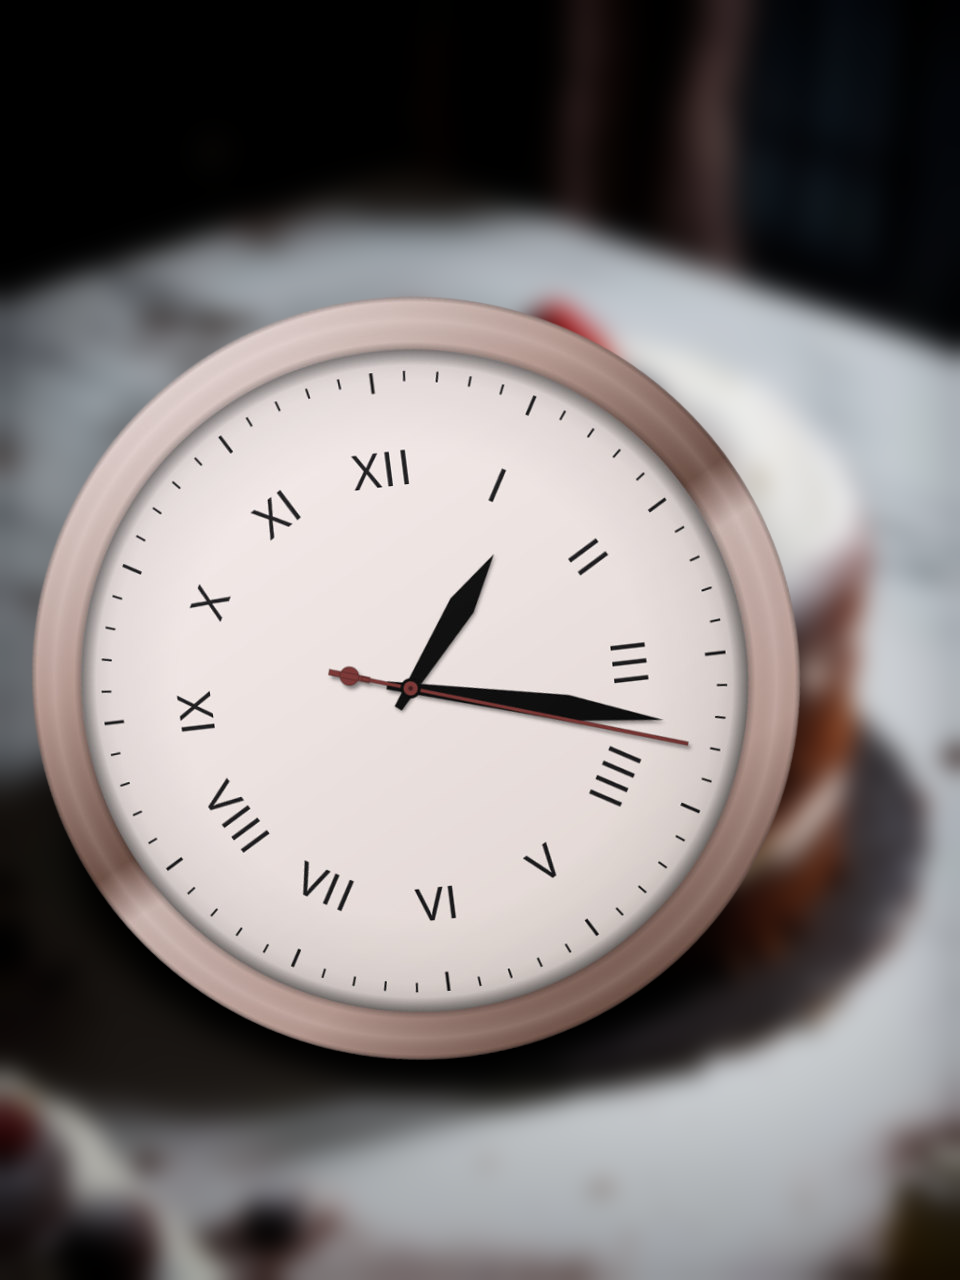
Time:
{"hour": 1, "minute": 17, "second": 18}
